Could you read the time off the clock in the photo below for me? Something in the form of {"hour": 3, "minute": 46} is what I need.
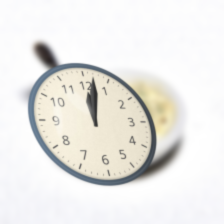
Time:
{"hour": 12, "minute": 2}
